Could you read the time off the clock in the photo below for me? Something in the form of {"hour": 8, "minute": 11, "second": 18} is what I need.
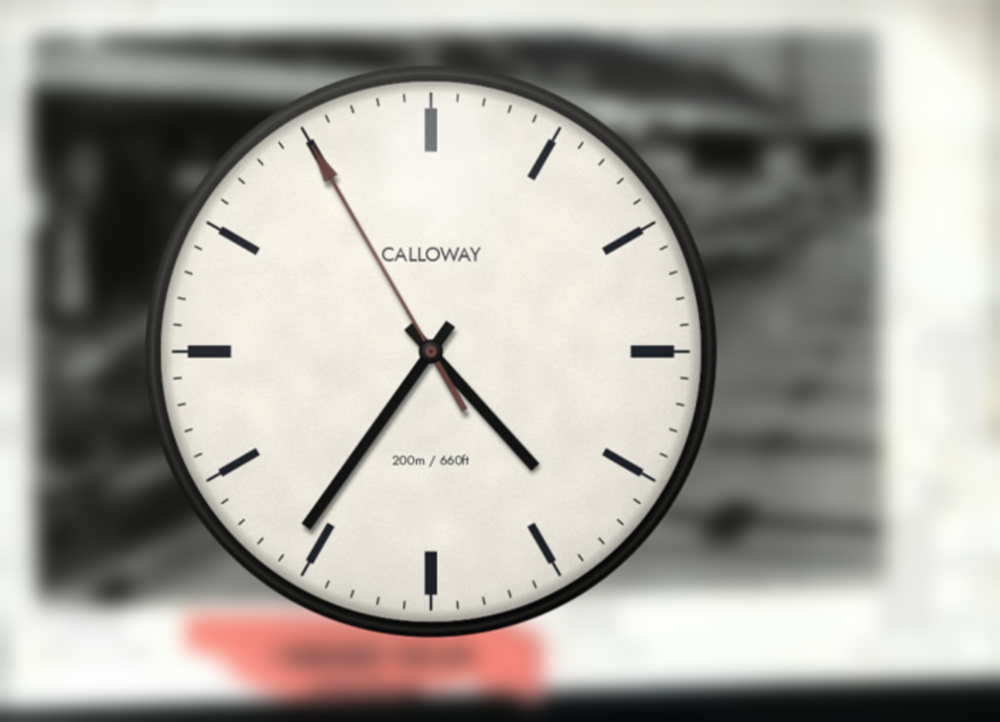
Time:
{"hour": 4, "minute": 35, "second": 55}
